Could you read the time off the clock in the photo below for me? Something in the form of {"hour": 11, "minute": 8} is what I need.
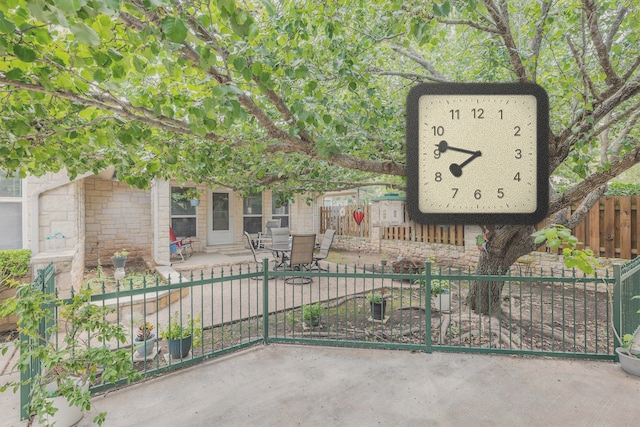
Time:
{"hour": 7, "minute": 47}
